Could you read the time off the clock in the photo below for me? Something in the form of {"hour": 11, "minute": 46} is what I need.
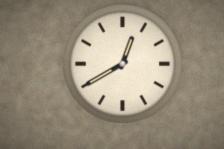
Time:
{"hour": 12, "minute": 40}
